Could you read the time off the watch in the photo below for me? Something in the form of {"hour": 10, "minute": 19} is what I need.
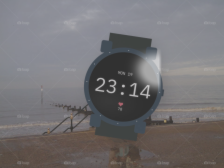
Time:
{"hour": 23, "minute": 14}
